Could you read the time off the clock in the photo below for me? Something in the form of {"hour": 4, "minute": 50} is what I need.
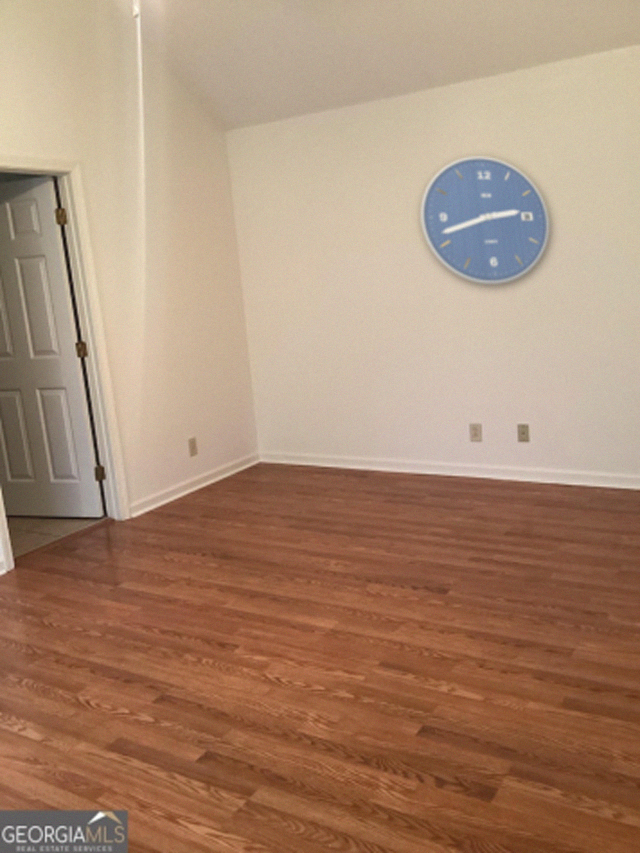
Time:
{"hour": 2, "minute": 42}
